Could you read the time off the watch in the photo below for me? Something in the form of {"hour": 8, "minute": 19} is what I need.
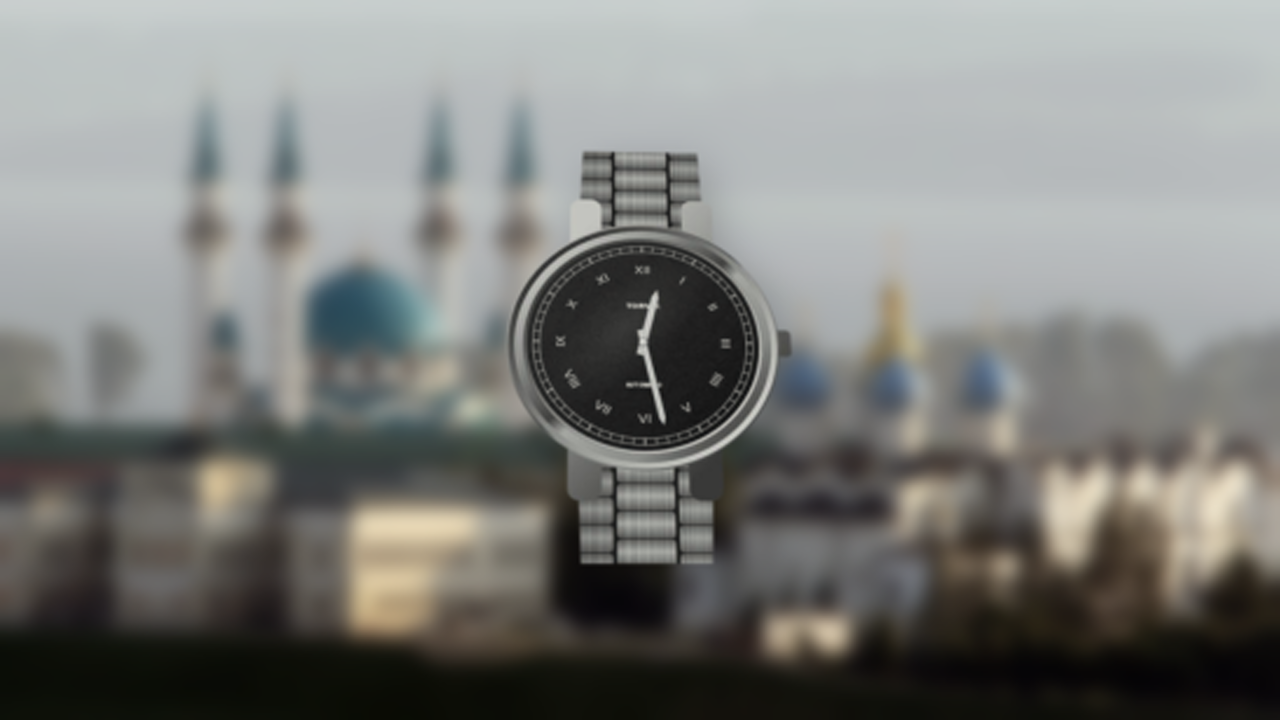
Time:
{"hour": 12, "minute": 28}
